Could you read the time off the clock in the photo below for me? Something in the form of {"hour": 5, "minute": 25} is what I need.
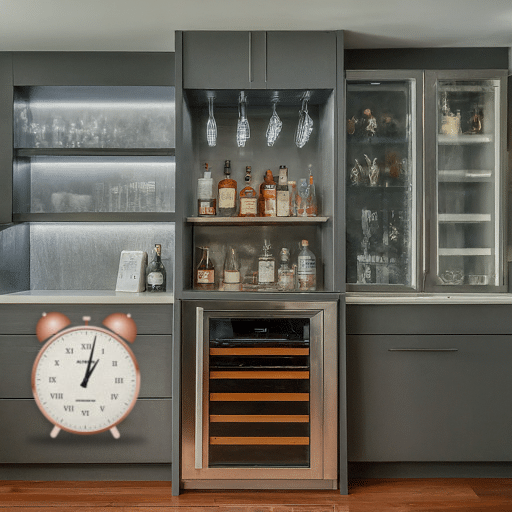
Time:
{"hour": 1, "minute": 2}
